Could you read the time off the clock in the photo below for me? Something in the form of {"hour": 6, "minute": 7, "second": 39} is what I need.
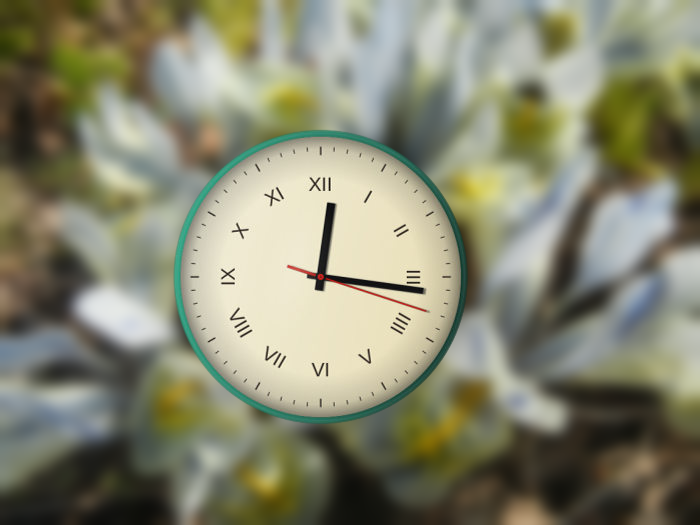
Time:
{"hour": 12, "minute": 16, "second": 18}
